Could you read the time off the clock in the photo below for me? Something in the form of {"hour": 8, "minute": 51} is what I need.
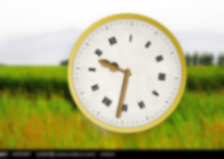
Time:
{"hour": 10, "minute": 36}
